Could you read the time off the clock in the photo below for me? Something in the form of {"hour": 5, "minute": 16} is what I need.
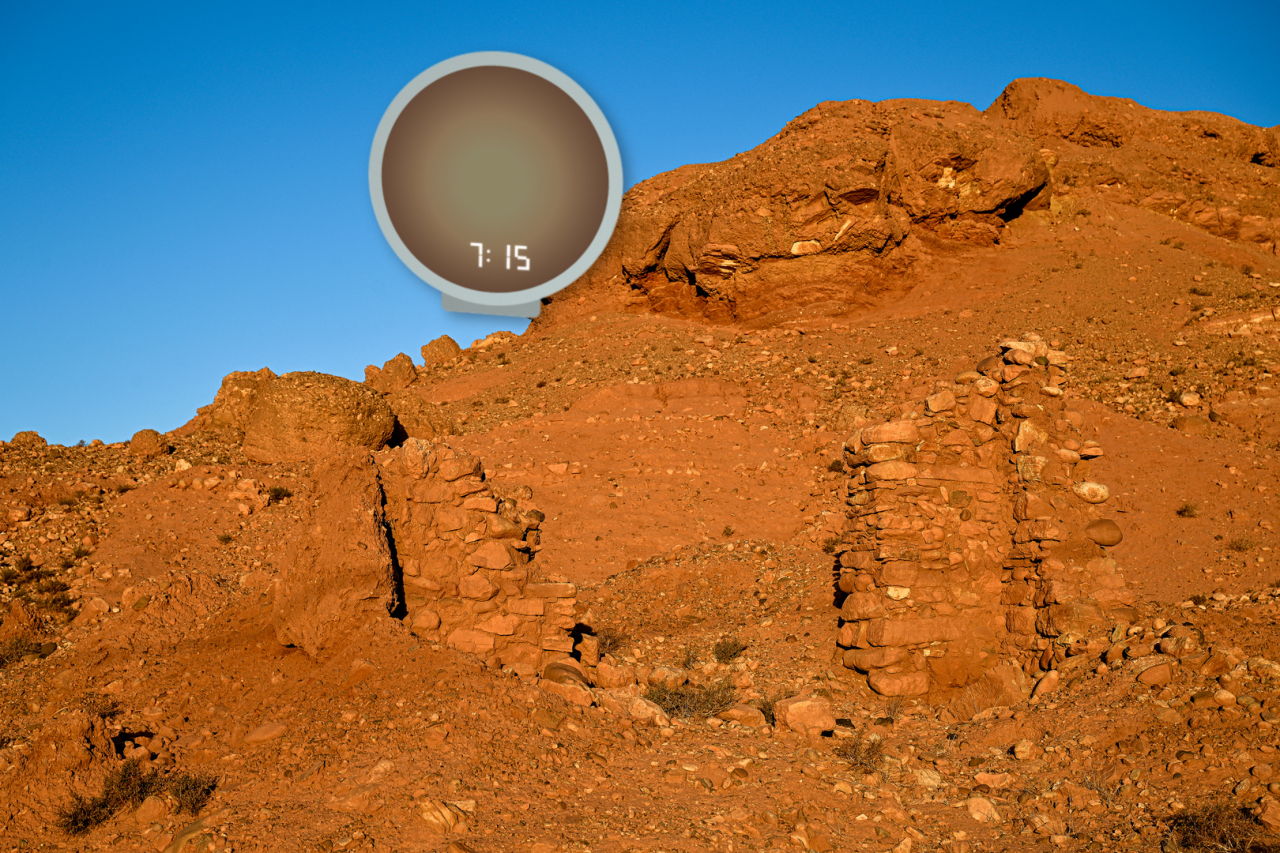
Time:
{"hour": 7, "minute": 15}
